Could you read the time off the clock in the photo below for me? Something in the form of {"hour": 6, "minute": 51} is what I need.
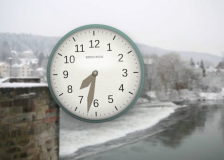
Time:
{"hour": 7, "minute": 32}
